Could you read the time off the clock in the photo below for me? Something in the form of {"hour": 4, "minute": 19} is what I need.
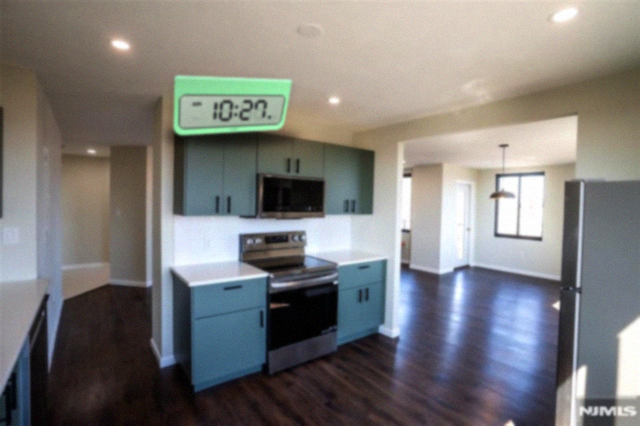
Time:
{"hour": 10, "minute": 27}
